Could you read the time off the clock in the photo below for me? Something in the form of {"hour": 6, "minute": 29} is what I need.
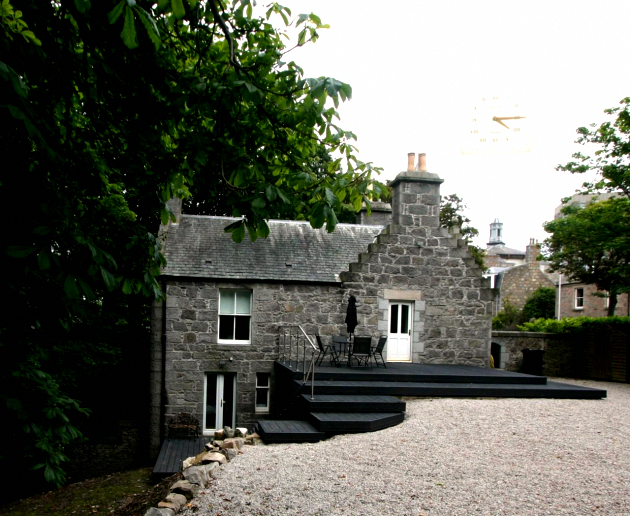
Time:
{"hour": 4, "minute": 15}
